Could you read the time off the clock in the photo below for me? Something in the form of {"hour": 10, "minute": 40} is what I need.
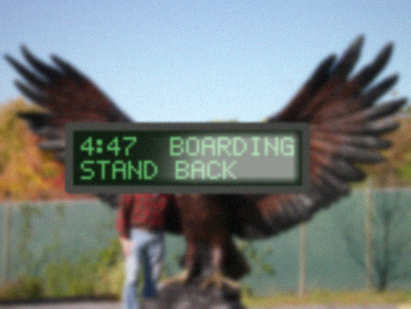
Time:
{"hour": 4, "minute": 47}
